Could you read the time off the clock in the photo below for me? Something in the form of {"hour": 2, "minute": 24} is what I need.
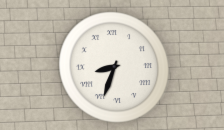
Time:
{"hour": 8, "minute": 34}
